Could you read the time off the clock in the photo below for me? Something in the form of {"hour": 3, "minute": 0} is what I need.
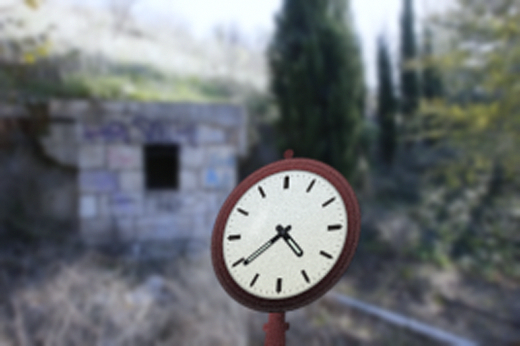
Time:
{"hour": 4, "minute": 39}
